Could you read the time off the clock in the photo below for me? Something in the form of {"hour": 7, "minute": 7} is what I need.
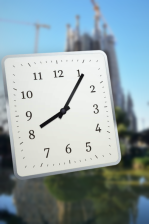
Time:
{"hour": 8, "minute": 6}
